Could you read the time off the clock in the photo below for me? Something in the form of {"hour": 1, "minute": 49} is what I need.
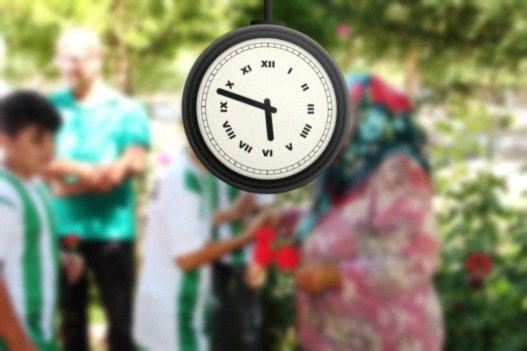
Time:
{"hour": 5, "minute": 48}
